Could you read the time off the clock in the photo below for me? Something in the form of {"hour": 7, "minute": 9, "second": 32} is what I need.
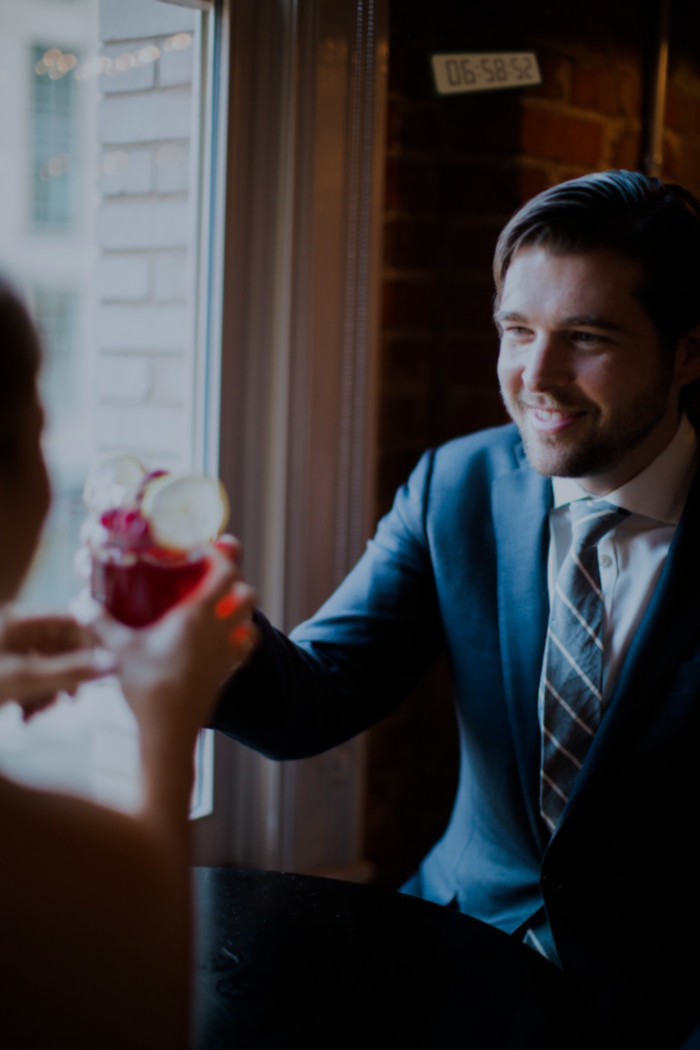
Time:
{"hour": 6, "minute": 58, "second": 52}
